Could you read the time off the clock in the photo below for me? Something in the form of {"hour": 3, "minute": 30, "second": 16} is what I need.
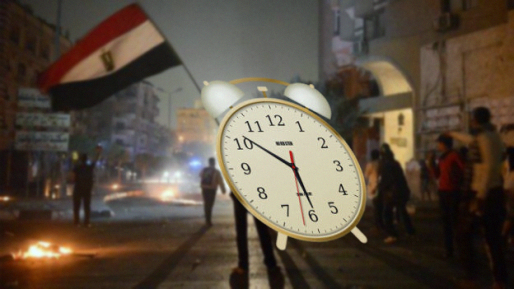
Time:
{"hour": 5, "minute": 51, "second": 32}
